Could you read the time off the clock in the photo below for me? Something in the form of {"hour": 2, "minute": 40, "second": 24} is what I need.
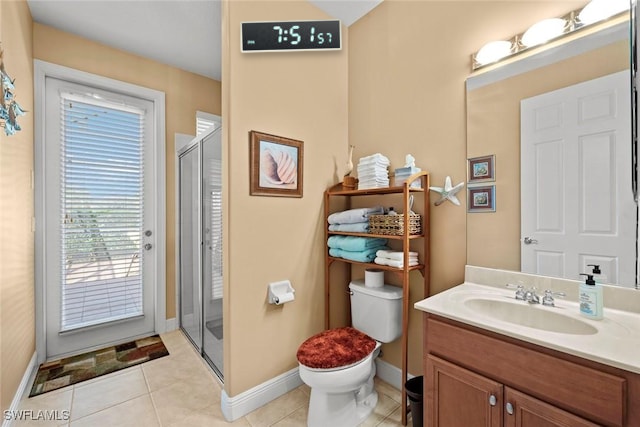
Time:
{"hour": 7, "minute": 51, "second": 57}
